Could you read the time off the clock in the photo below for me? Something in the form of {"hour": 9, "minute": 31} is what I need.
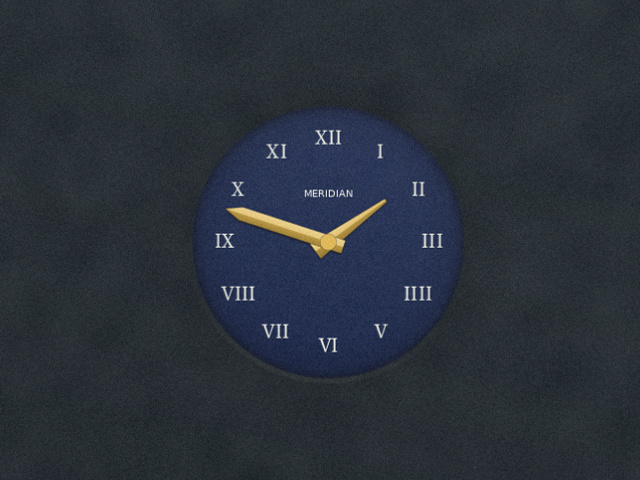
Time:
{"hour": 1, "minute": 48}
